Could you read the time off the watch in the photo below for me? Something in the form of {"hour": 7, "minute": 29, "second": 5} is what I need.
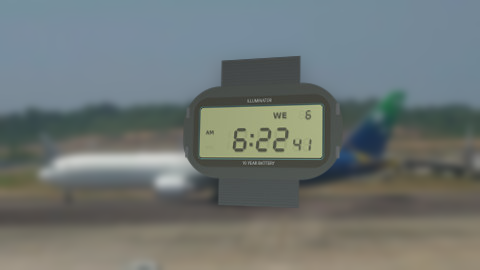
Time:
{"hour": 6, "minute": 22, "second": 41}
